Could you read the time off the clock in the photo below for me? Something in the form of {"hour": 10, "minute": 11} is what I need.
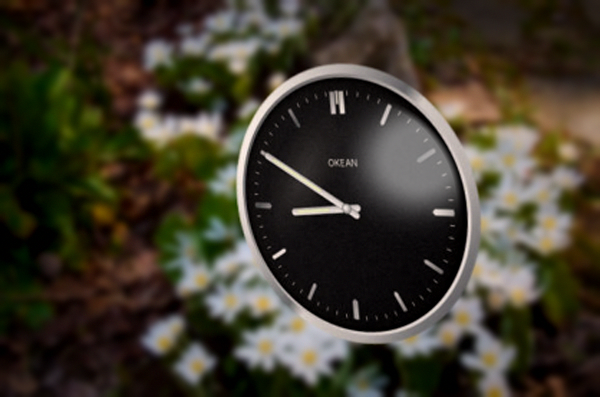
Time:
{"hour": 8, "minute": 50}
